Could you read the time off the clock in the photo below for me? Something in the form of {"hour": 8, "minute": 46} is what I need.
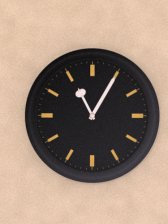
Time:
{"hour": 11, "minute": 5}
